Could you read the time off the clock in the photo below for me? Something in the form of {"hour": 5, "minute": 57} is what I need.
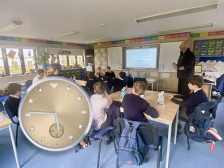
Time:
{"hour": 5, "minute": 46}
